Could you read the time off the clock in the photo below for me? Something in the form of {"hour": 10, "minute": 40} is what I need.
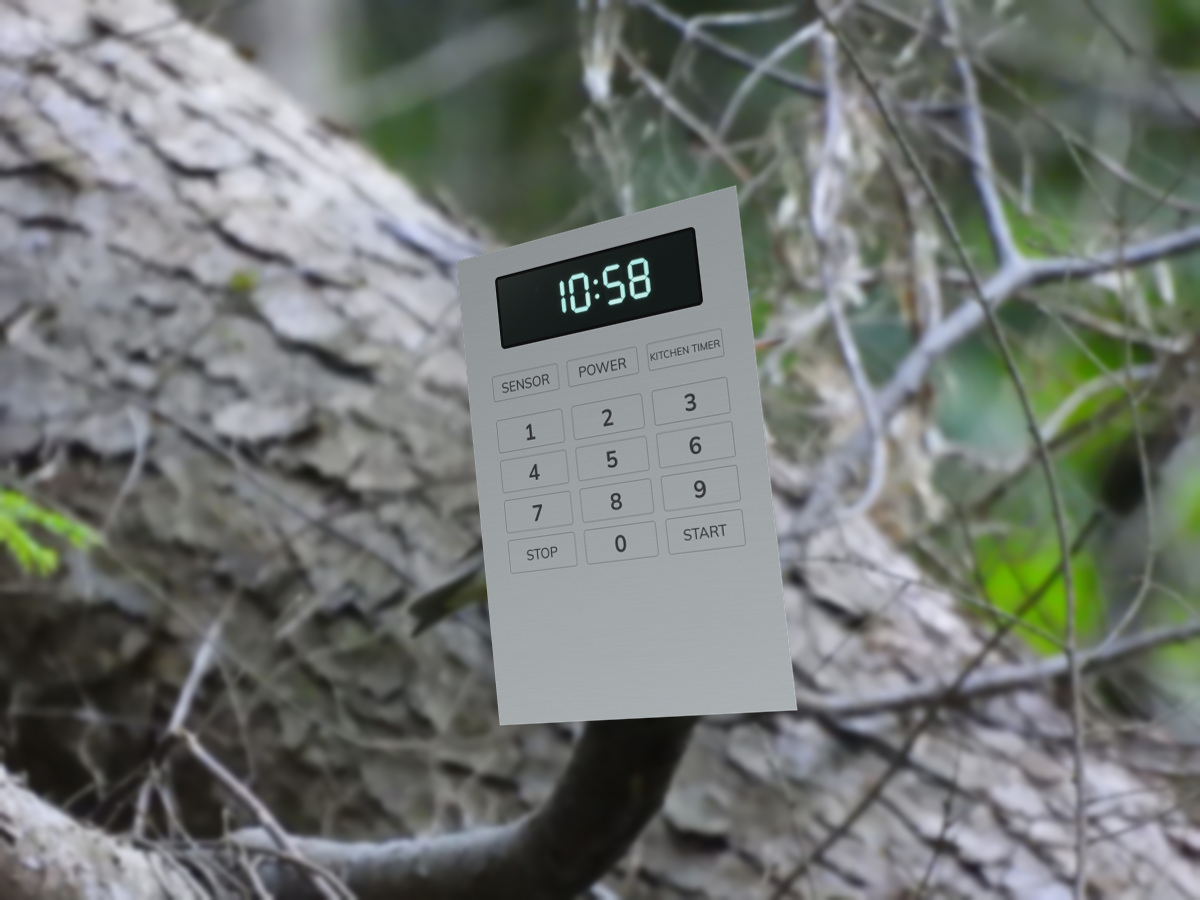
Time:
{"hour": 10, "minute": 58}
